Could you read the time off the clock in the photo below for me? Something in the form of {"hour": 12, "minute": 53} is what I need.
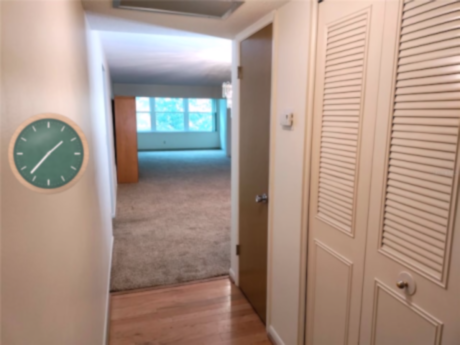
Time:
{"hour": 1, "minute": 37}
